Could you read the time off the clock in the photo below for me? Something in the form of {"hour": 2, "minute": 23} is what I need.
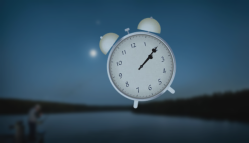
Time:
{"hour": 2, "minute": 10}
